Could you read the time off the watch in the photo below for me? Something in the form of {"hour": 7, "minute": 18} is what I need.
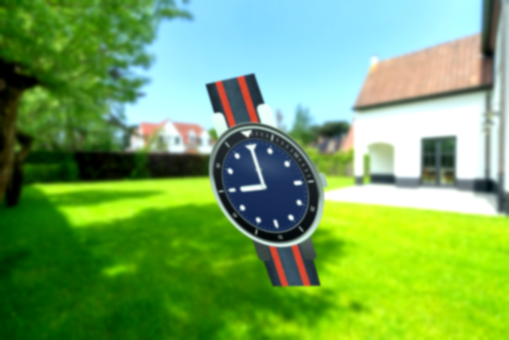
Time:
{"hour": 9, "minute": 0}
